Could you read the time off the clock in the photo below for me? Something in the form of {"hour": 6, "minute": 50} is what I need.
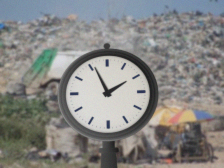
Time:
{"hour": 1, "minute": 56}
